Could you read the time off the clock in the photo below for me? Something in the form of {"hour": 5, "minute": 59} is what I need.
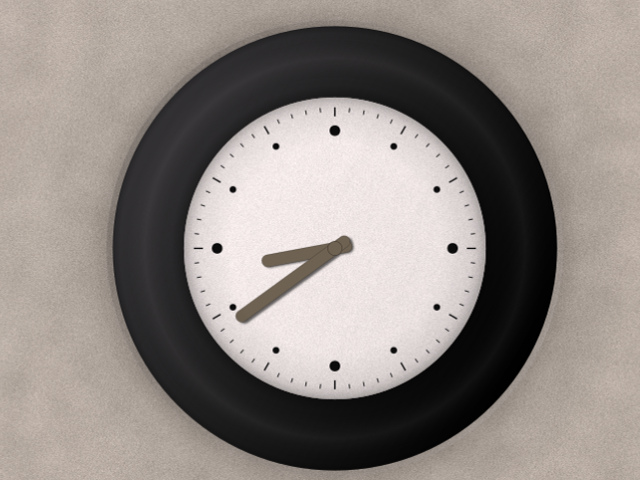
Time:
{"hour": 8, "minute": 39}
